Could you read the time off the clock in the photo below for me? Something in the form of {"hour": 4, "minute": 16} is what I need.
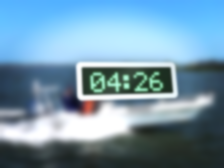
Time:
{"hour": 4, "minute": 26}
